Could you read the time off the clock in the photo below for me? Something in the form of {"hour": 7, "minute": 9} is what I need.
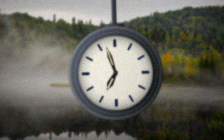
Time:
{"hour": 6, "minute": 57}
